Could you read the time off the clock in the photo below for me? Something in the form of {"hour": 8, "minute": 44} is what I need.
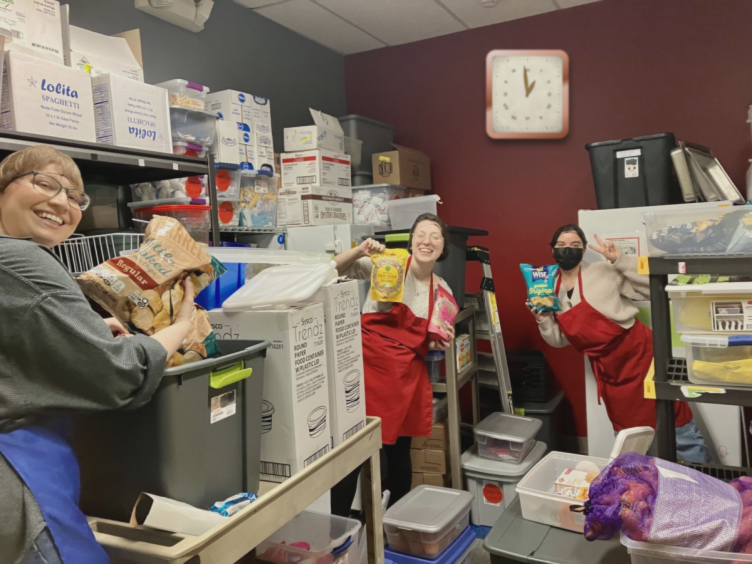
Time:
{"hour": 12, "minute": 59}
